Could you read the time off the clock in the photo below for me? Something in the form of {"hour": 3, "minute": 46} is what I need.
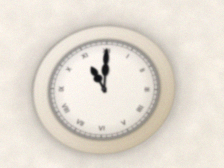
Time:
{"hour": 11, "minute": 0}
